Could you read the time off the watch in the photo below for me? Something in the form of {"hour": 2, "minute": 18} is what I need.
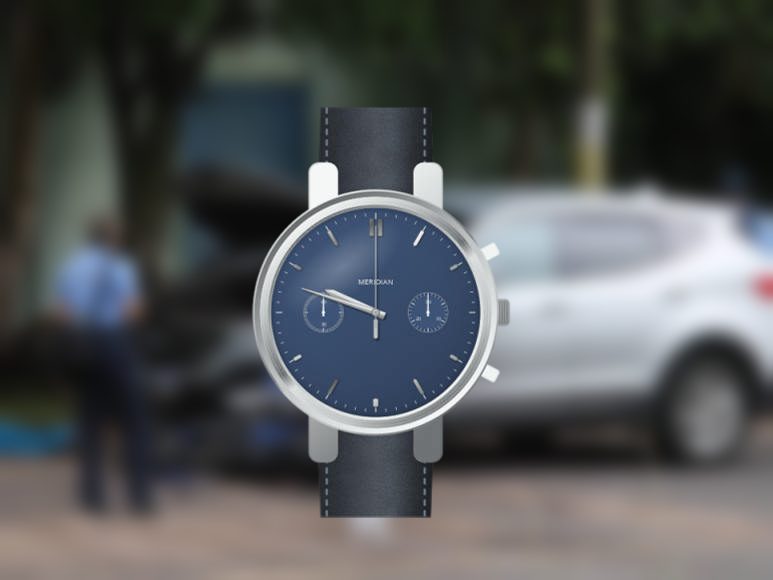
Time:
{"hour": 9, "minute": 48}
